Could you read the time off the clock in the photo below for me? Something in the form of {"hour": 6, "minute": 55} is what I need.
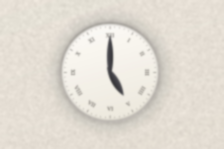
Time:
{"hour": 5, "minute": 0}
